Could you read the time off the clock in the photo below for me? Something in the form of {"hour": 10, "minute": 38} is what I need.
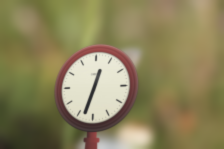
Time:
{"hour": 12, "minute": 33}
